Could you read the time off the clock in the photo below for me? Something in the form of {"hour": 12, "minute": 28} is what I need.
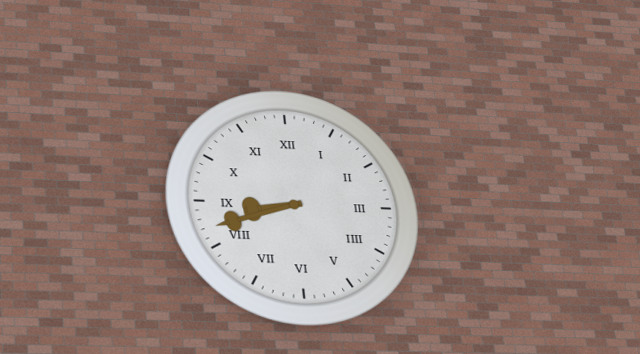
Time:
{"hour": 8, "minute": 42}
